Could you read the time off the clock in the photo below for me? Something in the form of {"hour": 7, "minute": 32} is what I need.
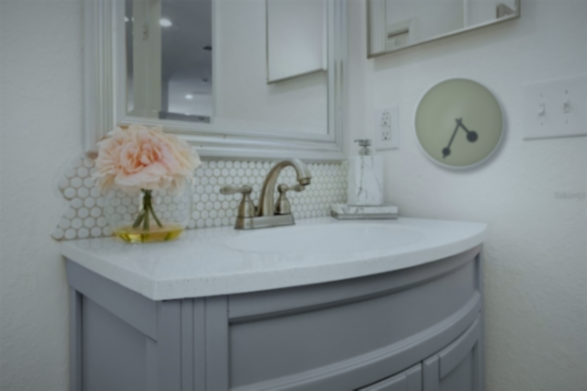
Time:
{"hour": 4, "minute": 34}
